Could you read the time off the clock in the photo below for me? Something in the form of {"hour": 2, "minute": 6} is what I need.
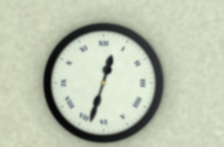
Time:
{"hour": 12, "minute": 33}
